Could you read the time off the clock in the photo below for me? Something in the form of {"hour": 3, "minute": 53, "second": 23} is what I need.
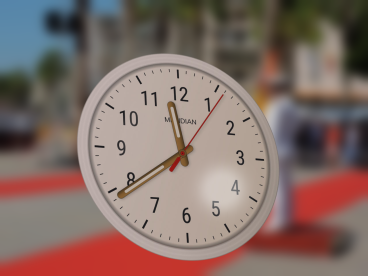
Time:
{"hour": 11, "minute": 39, "second": 6}
